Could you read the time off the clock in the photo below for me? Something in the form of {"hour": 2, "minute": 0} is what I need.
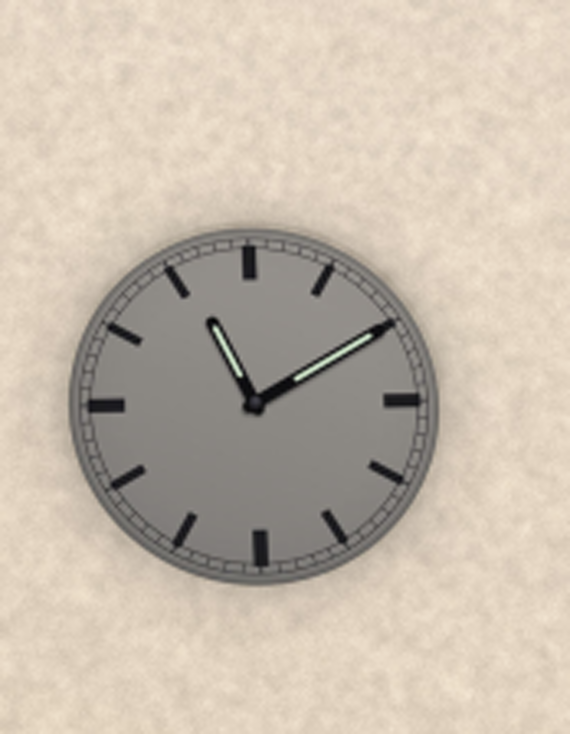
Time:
{"hour": 11, "minute": 10}
